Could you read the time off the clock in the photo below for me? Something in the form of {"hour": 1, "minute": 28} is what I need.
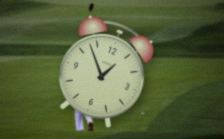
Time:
{"hour": 12, "minute": 53}
